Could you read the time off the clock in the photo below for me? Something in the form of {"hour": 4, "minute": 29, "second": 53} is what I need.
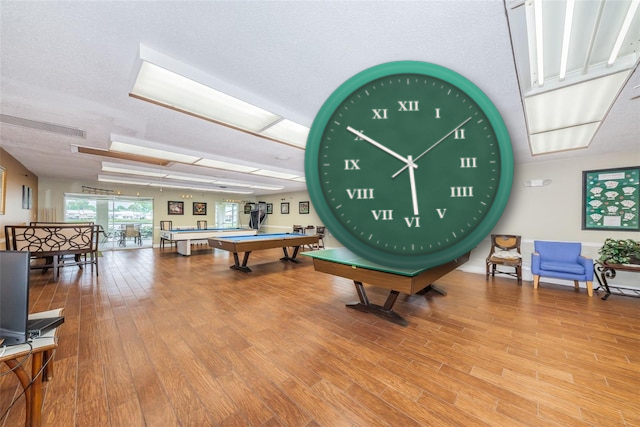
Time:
{"hour": 5, "minute": 50, "second": 9}
